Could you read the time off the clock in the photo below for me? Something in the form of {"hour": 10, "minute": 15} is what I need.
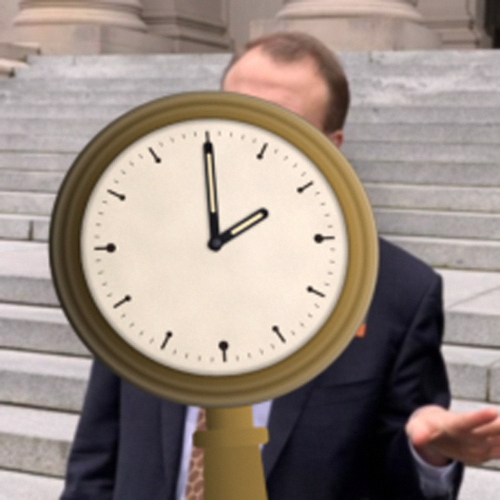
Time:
{"hour": 2, "minute": 0}
